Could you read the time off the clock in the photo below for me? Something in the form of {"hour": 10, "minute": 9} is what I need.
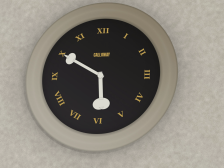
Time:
{"hour": 5, "minute": 50}
